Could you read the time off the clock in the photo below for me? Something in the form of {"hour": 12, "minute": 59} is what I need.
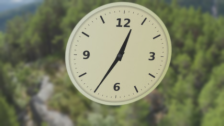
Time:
{"hour": 12, "minute": 35}
